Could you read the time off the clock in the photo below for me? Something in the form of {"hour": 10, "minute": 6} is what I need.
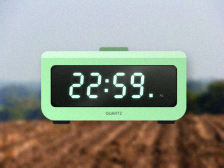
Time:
{"hour": 22, "minute": 59}
